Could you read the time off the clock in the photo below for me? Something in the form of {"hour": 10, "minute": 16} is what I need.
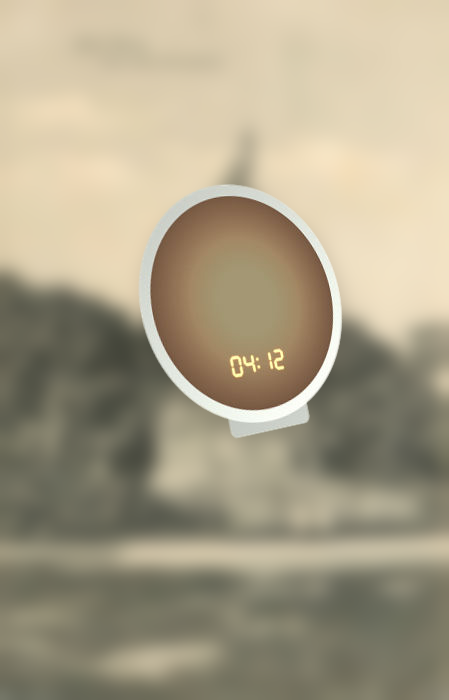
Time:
{"hour": 4, "minute": 12}
